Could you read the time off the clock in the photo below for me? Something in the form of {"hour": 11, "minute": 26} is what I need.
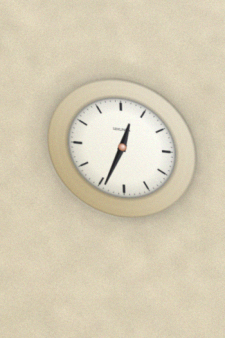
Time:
{"hour": 12, "minute": 34}
